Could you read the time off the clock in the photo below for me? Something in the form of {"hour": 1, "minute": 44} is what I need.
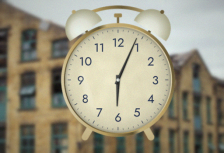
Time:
{"hour": 6, "minute": 4}
